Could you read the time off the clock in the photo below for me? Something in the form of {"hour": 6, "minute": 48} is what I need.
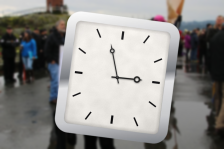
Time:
{"hour": 2, "minute": 57}
